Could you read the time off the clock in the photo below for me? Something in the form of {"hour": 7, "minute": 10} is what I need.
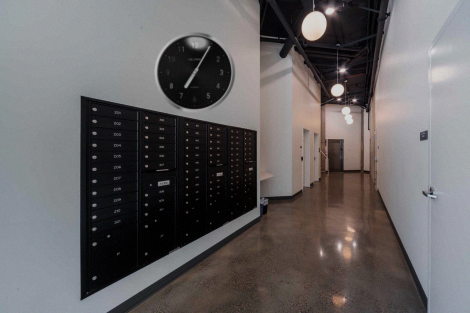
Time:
{"hour": 7, "minute": 5}
